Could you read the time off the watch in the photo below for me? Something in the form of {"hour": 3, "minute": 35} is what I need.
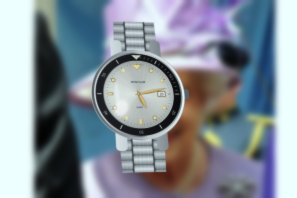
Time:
{"hour": 5, "minute": 13}
